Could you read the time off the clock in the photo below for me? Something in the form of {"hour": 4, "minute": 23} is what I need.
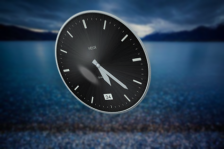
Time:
{"hour": 5, "minute": 23}
